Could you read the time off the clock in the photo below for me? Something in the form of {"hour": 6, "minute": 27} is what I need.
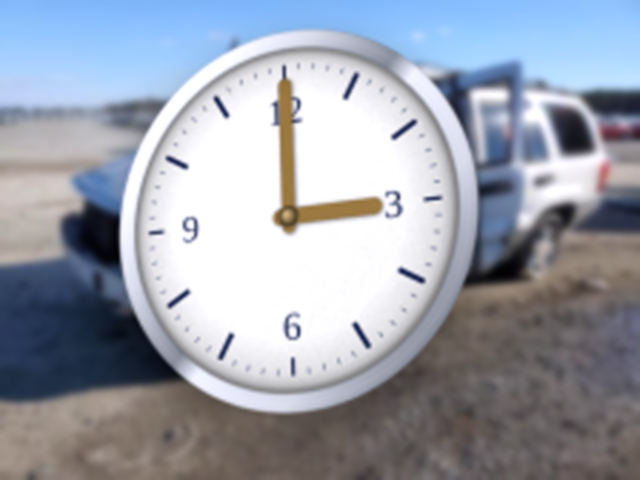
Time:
{"hour": 3, "minute": 0}
